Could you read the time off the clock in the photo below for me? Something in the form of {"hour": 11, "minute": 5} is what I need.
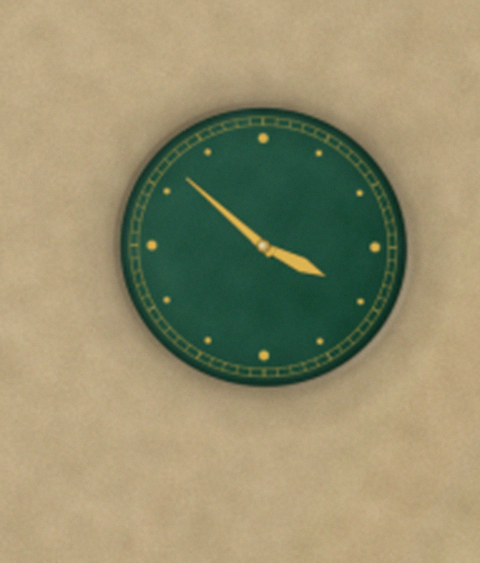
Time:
{"hour": 3, "minute": 52}
